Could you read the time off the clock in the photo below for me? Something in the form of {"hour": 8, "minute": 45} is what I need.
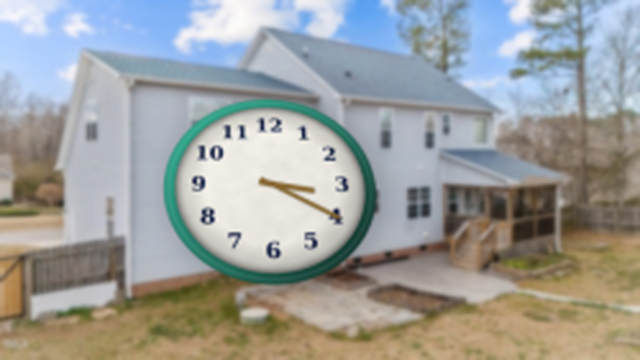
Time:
{"hour": 3, "minute": 20}
